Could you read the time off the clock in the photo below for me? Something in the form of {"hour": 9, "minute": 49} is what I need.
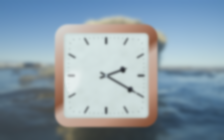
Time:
{"hour": 2, "minute": 20}
